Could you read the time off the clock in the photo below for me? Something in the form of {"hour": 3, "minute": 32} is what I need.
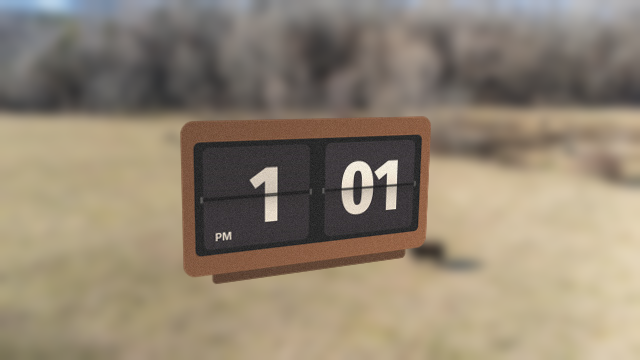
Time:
{"hour": 1, "minute": 1}
